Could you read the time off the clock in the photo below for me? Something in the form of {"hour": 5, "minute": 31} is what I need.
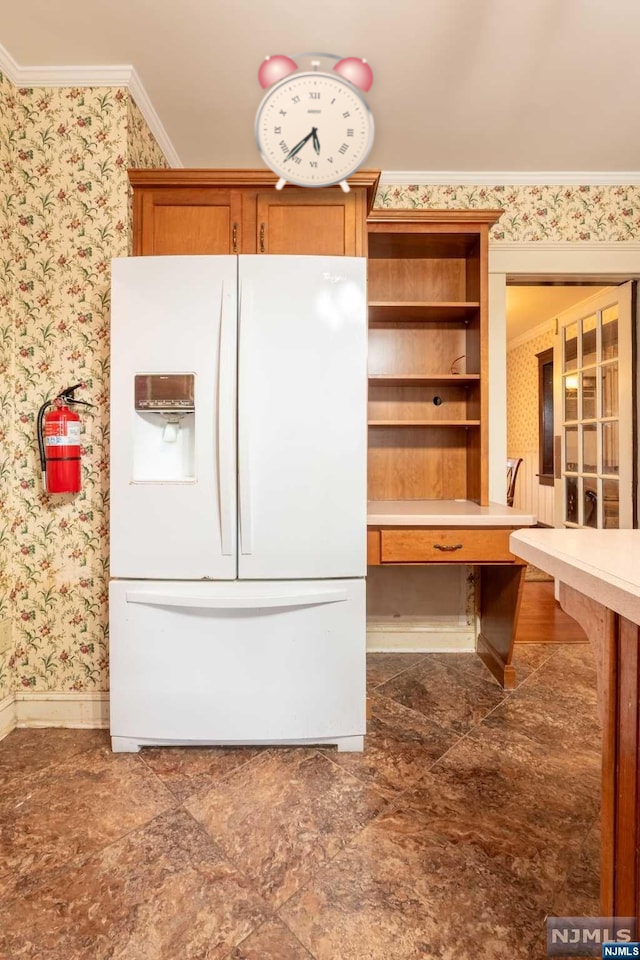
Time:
{"hour": 5, "minute": 37}
